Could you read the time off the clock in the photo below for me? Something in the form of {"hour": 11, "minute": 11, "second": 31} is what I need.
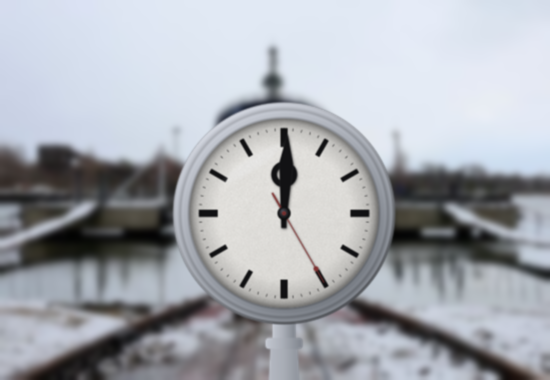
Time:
{"hour": 12, "minute": 0, "second": 25}
